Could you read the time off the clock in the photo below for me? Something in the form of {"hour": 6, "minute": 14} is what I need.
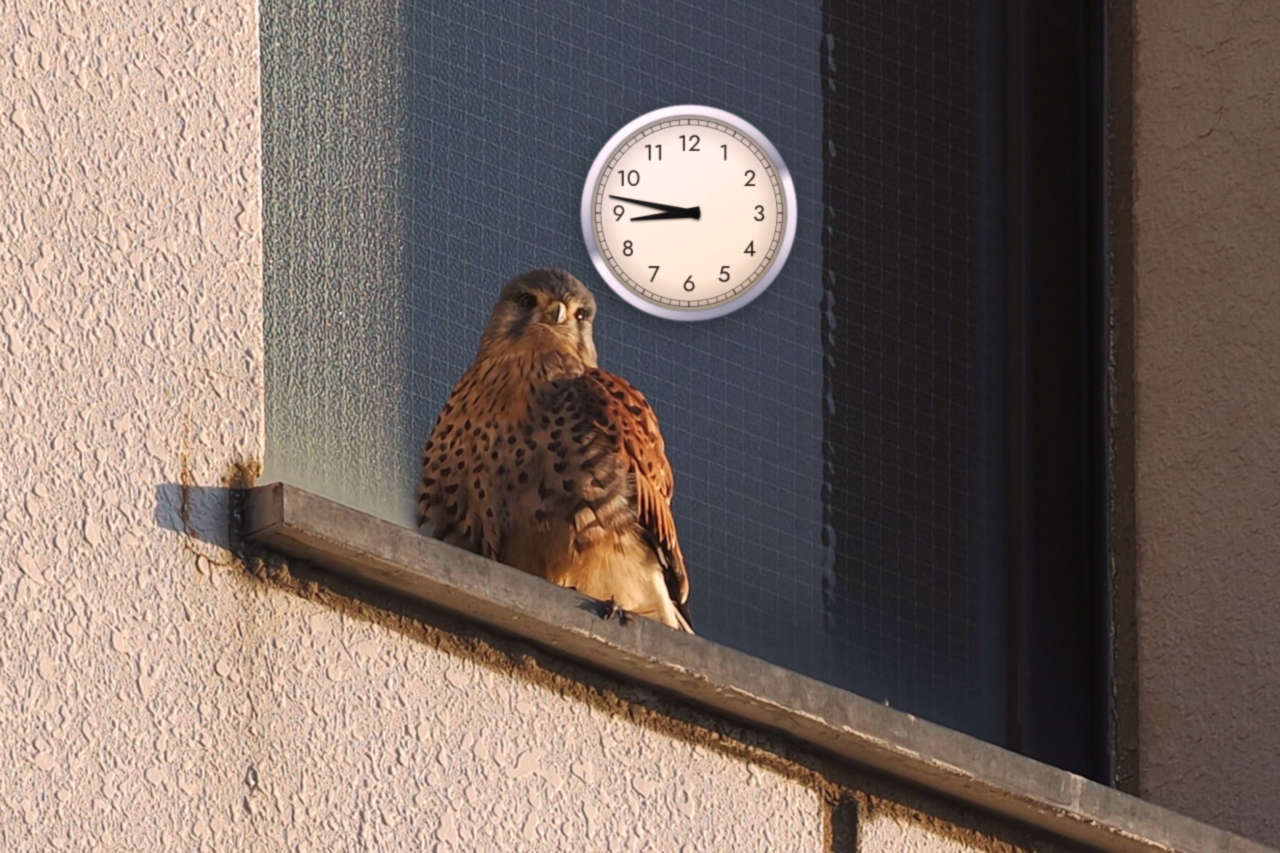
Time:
{"hour": 8, "minute": 47}
